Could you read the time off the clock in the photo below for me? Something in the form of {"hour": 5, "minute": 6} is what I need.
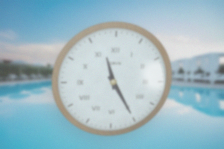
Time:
{"hour": 11, "minute": 25}
